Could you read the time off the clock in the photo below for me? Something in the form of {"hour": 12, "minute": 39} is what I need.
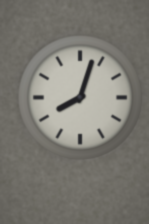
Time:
{"hour": 8, "minute": 3}
